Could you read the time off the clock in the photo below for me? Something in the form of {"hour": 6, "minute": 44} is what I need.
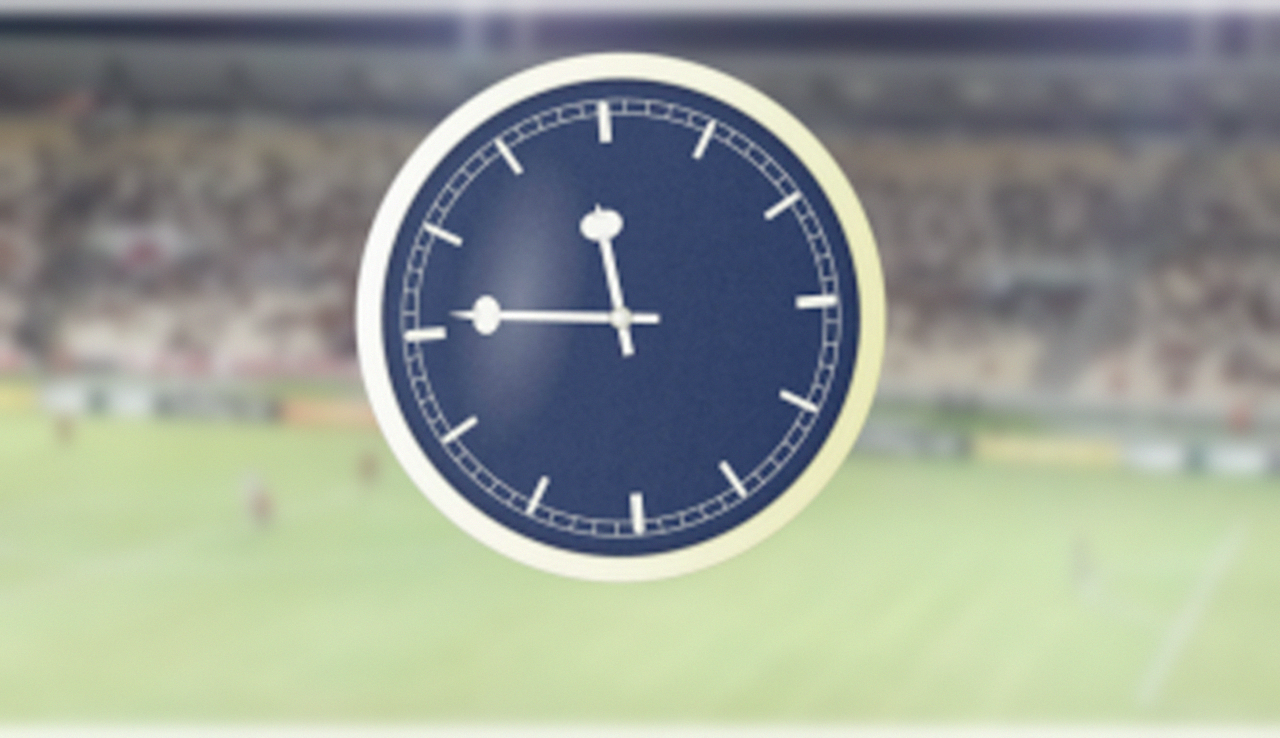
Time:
{"hour": 11, "minute": 46}
